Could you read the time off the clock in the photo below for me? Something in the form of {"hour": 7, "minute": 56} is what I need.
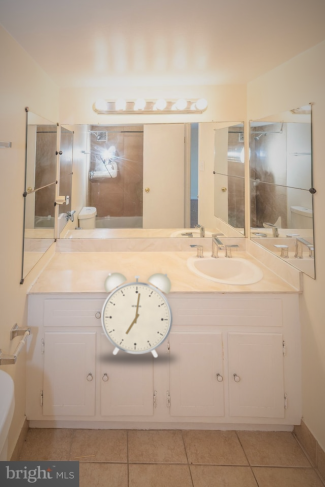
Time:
{"hour": 7, "minute": 1}
